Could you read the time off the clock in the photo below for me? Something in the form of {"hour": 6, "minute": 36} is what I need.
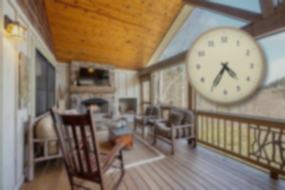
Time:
{"hour": 4, "minute": 35}
